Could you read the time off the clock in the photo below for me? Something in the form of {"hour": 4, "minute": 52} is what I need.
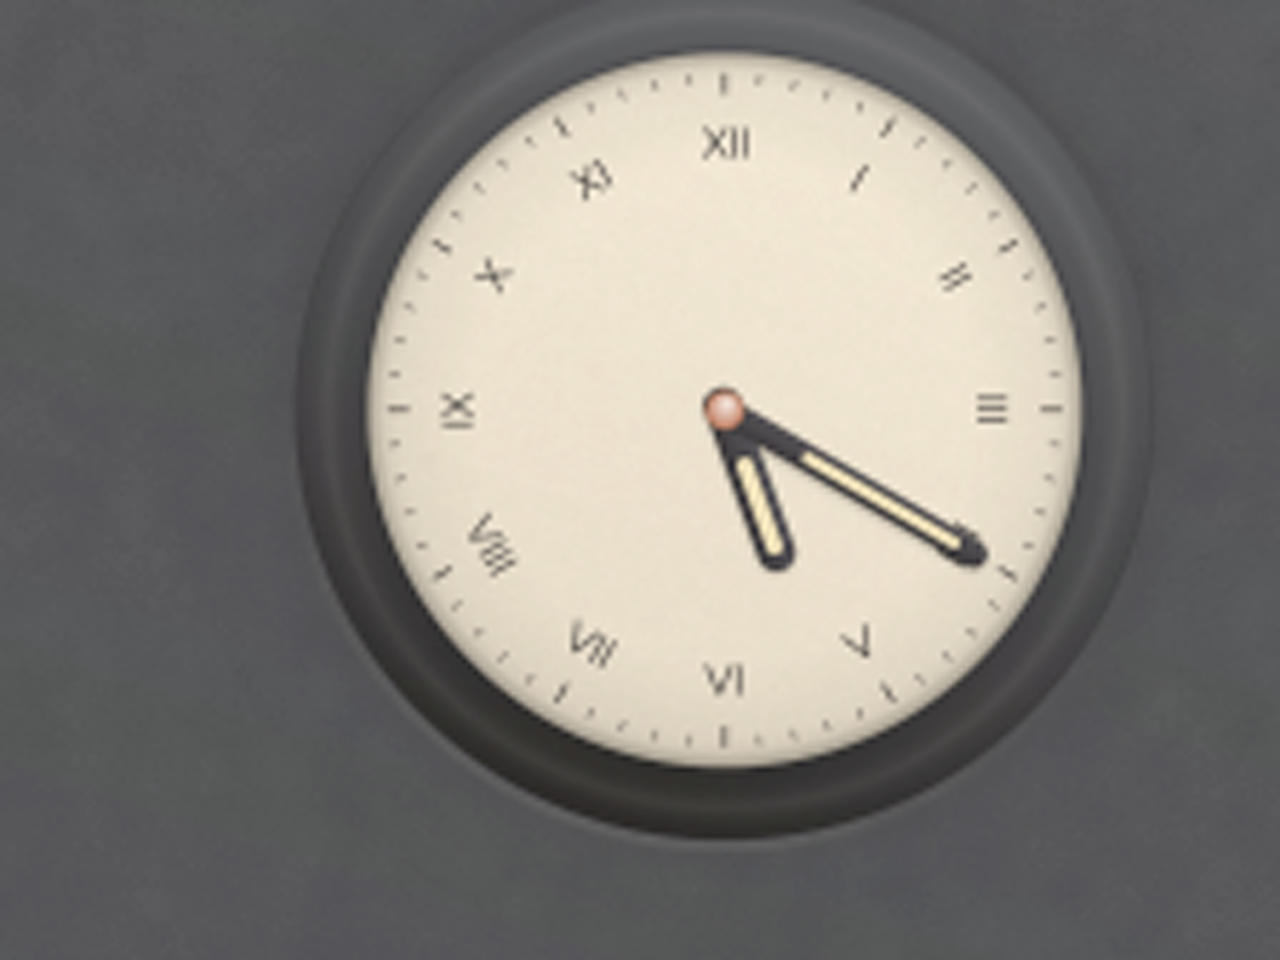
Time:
{"hour": 5, "minute": 20}
